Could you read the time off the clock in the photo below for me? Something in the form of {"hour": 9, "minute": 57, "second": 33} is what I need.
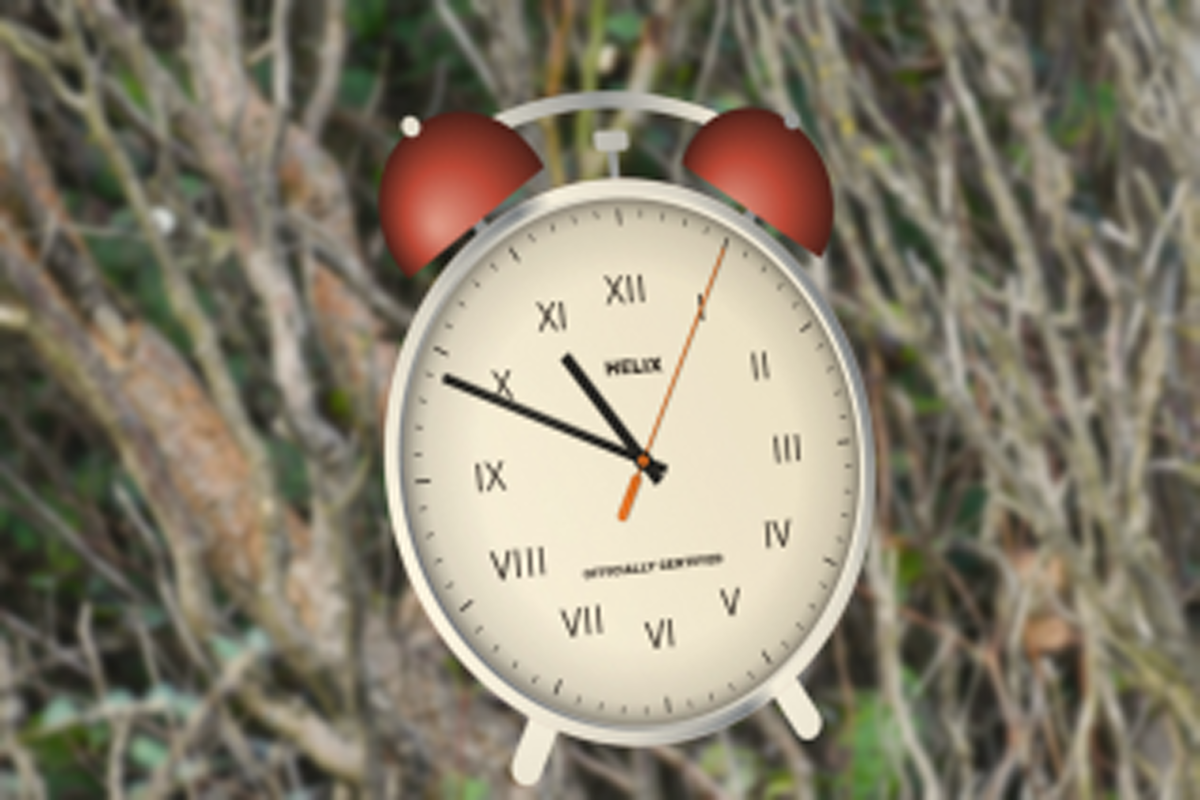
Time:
{"hour": 10, "minute": 49, "second": 5}
